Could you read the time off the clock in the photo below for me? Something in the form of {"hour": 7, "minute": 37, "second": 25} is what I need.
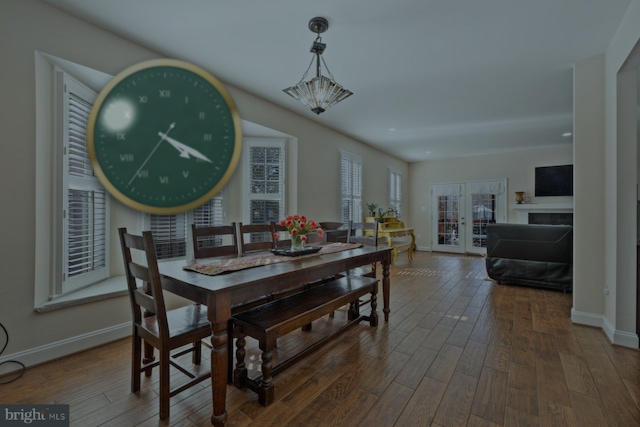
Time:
{"hour": 4, "minute": 19, "second": 36}
